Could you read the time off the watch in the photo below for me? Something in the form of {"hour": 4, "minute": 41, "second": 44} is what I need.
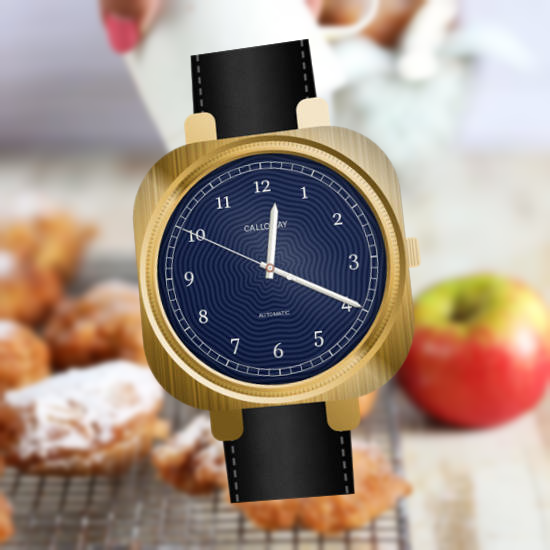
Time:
{"hour": 12, "minute": 19, "second": 50}
